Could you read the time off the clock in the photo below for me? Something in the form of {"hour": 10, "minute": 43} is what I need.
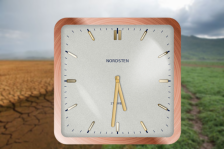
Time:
{"hour": 5, "minute": 31}
